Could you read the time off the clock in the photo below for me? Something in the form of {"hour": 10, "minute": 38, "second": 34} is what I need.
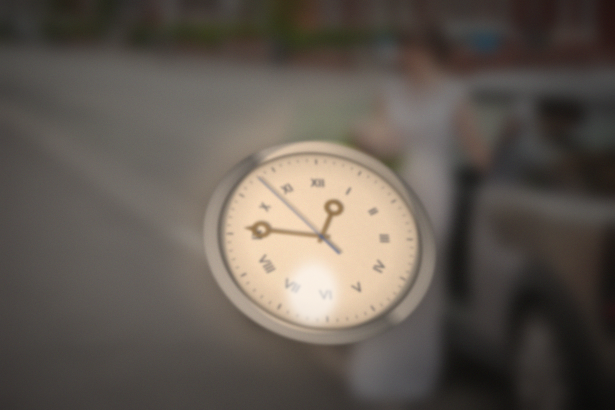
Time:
{"hour": 12, "minute": 45, "second": 53}
